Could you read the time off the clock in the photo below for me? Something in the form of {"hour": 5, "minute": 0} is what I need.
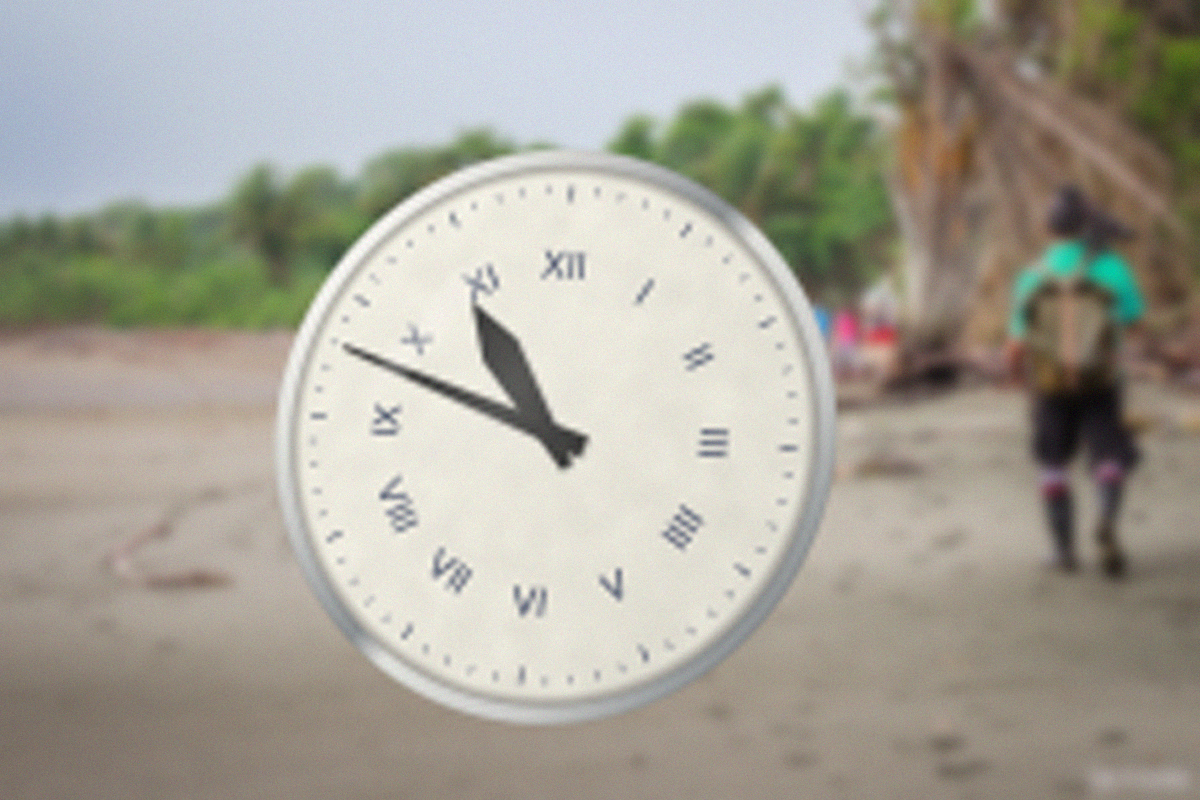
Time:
{"hour": 10, "minute": 48}
